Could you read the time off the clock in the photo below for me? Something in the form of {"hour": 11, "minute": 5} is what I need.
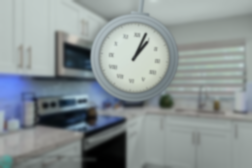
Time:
{"hour": 1, "minute": 3}
